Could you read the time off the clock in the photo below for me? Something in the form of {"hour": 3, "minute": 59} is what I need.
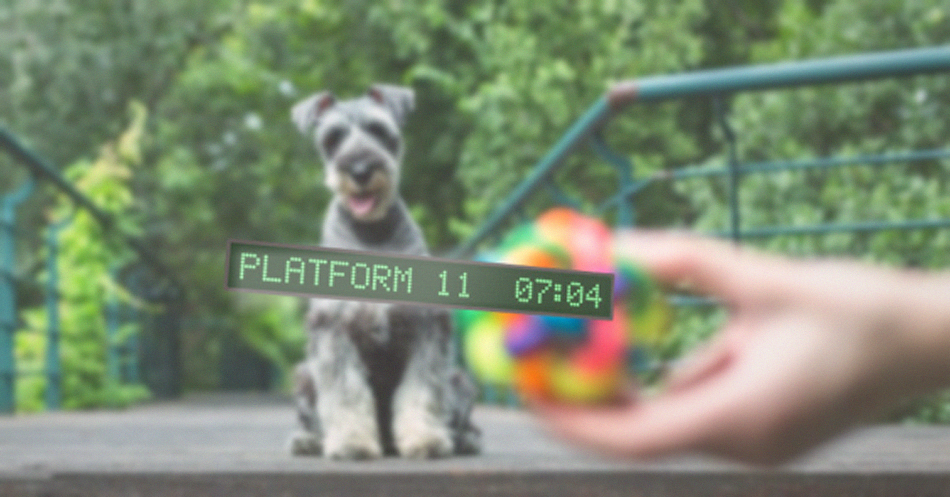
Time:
{"hour": 7, "minute": 4}
